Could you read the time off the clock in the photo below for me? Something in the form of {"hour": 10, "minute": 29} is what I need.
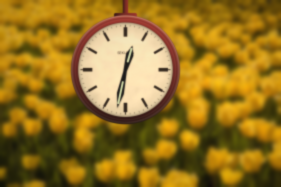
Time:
{"hour": 12, "minute": 32}
